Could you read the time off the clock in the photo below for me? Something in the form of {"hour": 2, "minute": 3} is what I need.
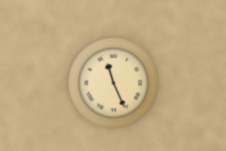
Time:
{"hour": 11, "minute": 26}
